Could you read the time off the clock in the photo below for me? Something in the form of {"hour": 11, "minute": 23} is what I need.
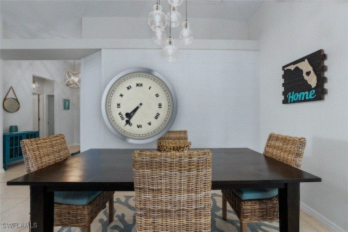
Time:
{"hour": 7, "minute": 36}
